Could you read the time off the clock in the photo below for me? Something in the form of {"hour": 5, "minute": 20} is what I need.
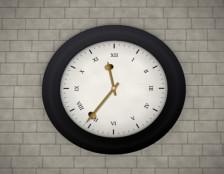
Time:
{"hour": 11, "minute": 36}
